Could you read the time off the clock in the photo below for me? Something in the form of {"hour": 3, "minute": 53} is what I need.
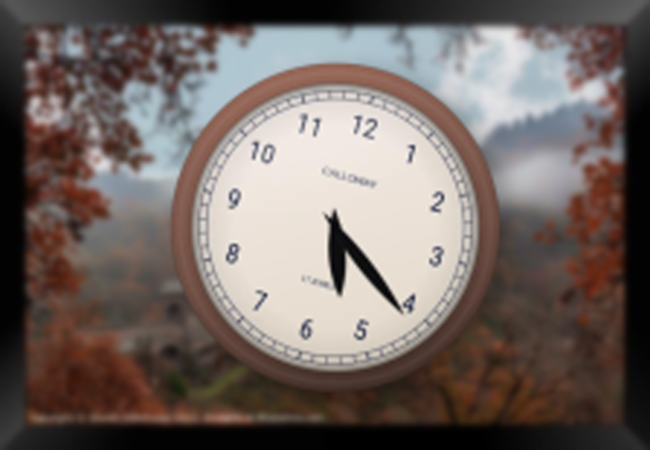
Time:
{"hour": 5, "minute": 21}
